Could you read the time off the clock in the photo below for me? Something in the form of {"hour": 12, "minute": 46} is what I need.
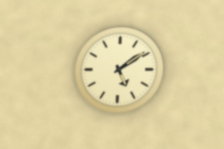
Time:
{"hour": 5, "minute": 9}
